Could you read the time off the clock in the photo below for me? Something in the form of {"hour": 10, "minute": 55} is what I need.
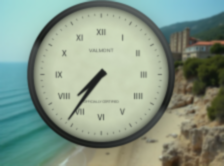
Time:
{"hour": 7, "minute": 36}
